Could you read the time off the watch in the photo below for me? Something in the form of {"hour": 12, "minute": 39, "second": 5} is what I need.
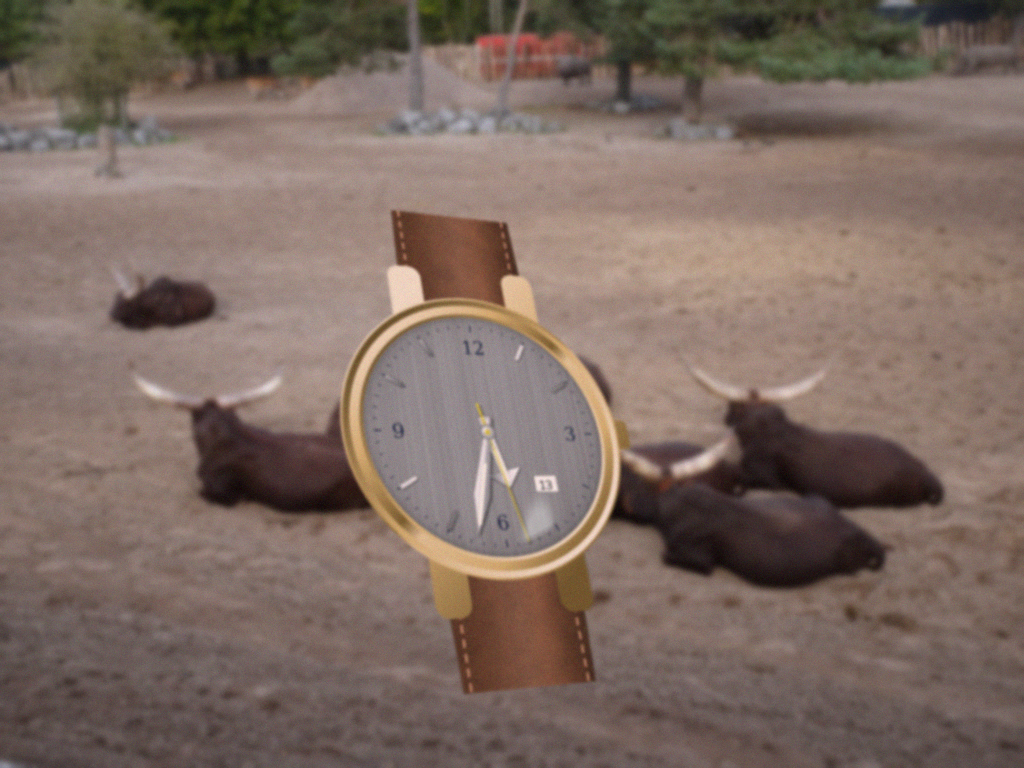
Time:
{"hour": 5, "minute": 32, "second": 28}
